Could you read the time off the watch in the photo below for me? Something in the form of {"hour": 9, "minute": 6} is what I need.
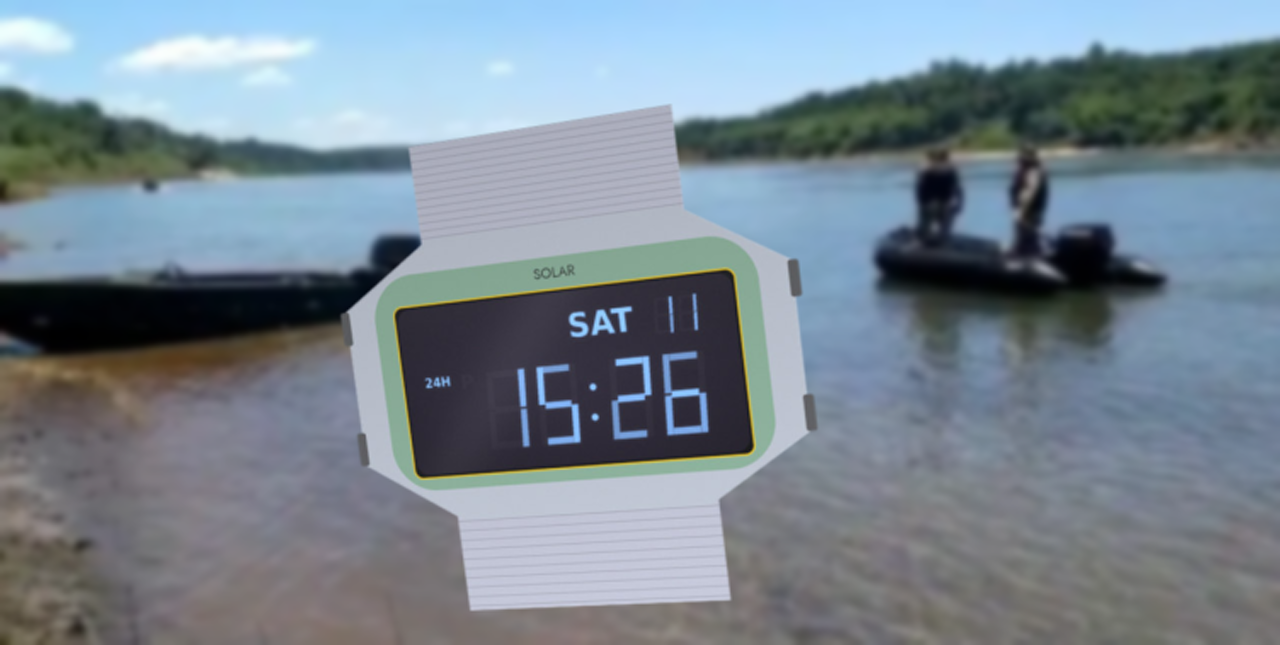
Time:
{"hour": 15, "minute": 26}
